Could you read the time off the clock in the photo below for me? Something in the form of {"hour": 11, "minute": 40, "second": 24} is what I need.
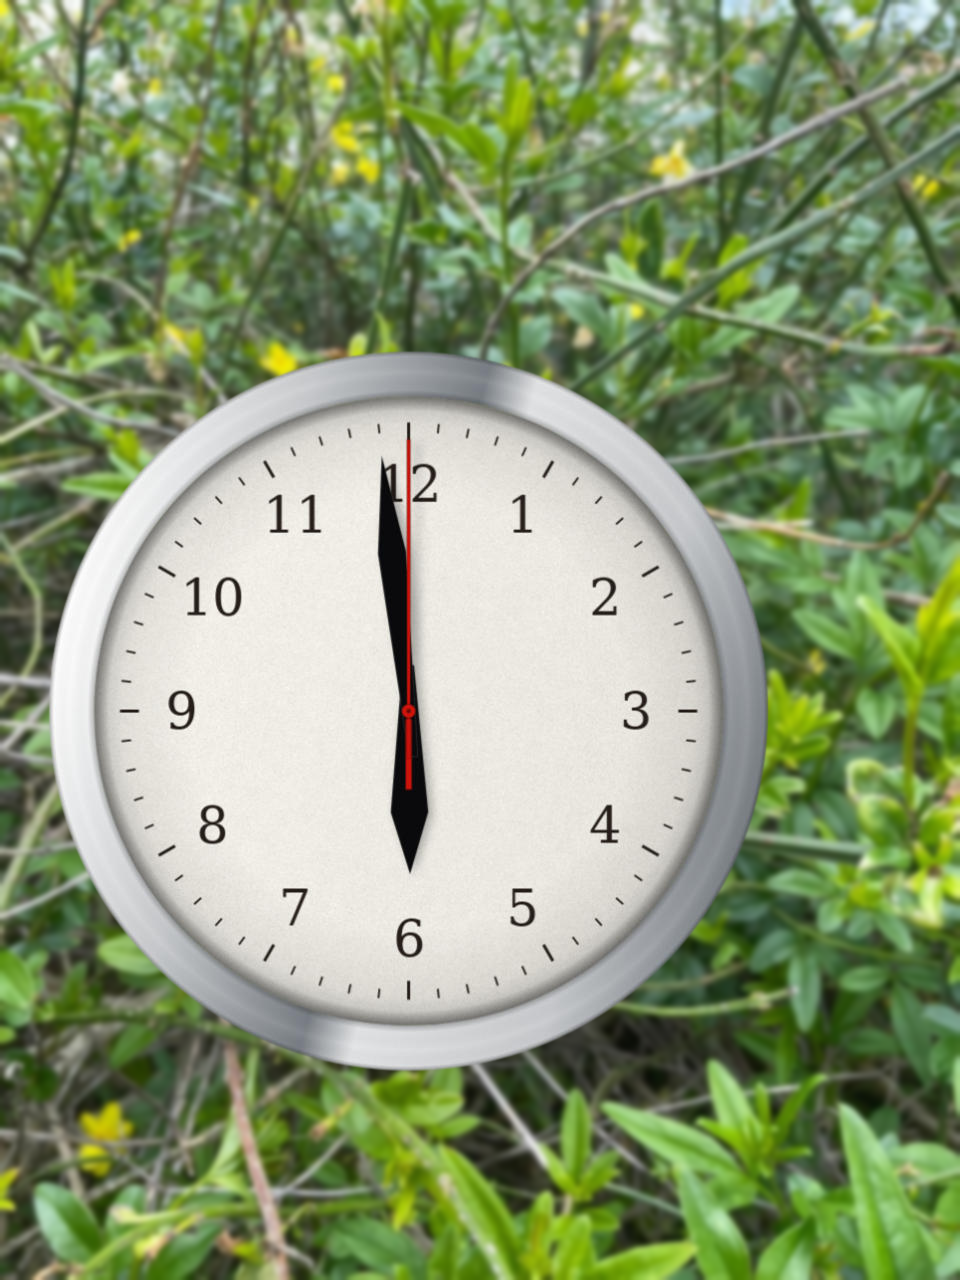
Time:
{"hour": 5, "minute": 59, "second": 0}
